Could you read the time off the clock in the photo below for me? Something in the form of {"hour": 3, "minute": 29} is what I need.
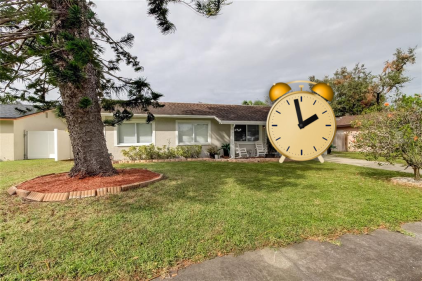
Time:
{"hour": 1, "minute": 58}
